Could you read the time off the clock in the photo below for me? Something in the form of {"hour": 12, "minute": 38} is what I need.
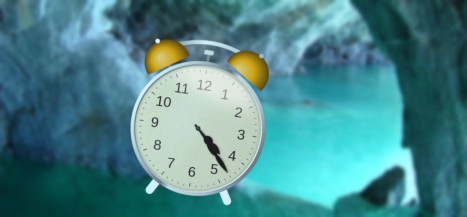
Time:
{"hour": 4, "minute": 23}
